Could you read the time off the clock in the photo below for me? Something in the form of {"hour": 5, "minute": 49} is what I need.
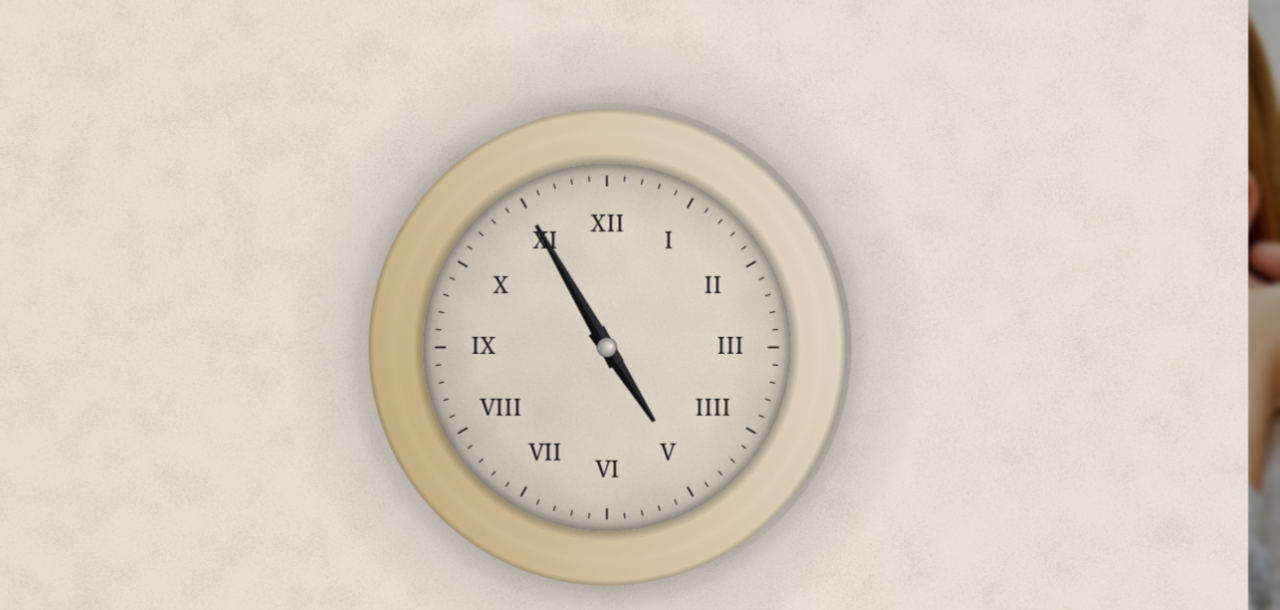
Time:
{"hour": 4, "minute": 55}
